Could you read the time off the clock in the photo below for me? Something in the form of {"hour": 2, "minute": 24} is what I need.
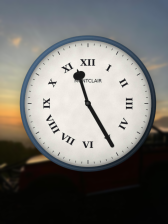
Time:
{"hour": 11, "minute": 25}
